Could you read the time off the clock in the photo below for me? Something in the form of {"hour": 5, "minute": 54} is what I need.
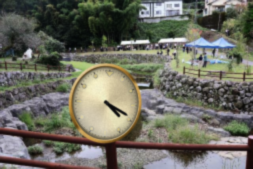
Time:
{"hour": 4, "minute": 19}
